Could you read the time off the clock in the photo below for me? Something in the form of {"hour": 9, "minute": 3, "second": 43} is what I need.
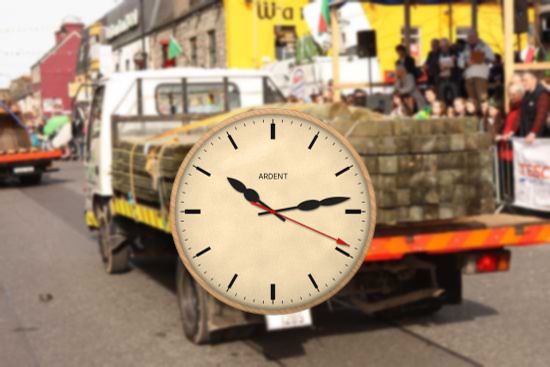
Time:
{"hour": 10, "minute": 13, "second": 19}
